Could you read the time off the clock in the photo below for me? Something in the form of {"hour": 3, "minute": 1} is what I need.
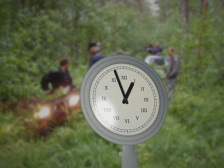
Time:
{"hour": 12, "minute": 57}
